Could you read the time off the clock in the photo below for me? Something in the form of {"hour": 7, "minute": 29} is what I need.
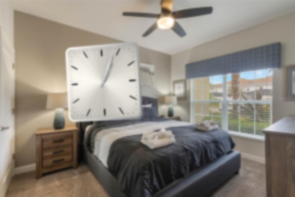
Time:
{"hour": 1, "minute": 4}
